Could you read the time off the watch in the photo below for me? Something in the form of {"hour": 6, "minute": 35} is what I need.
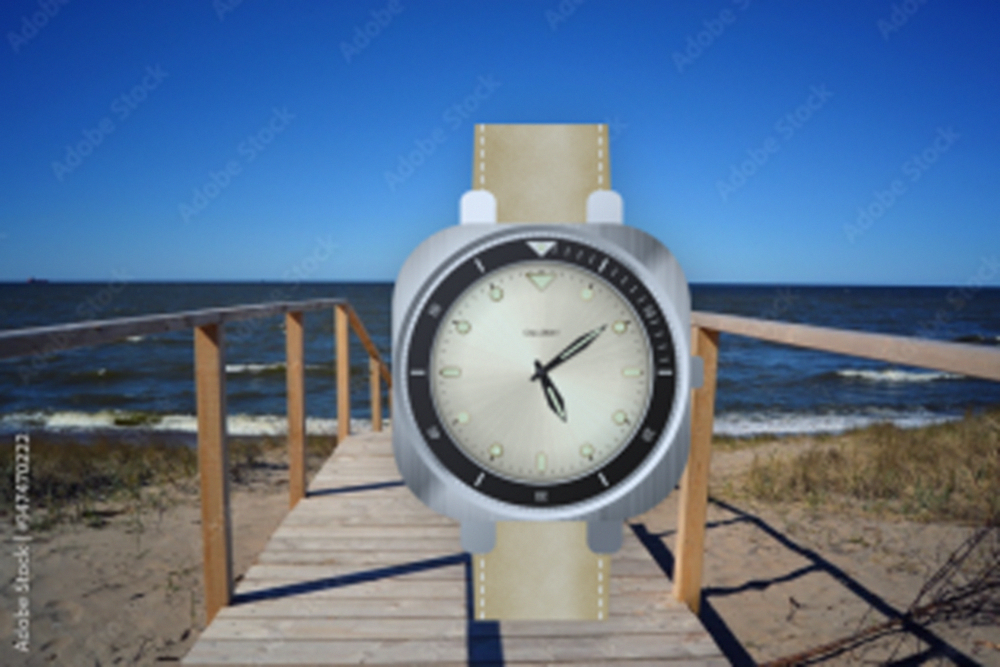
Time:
{"hour": 5, "minute": 9}
